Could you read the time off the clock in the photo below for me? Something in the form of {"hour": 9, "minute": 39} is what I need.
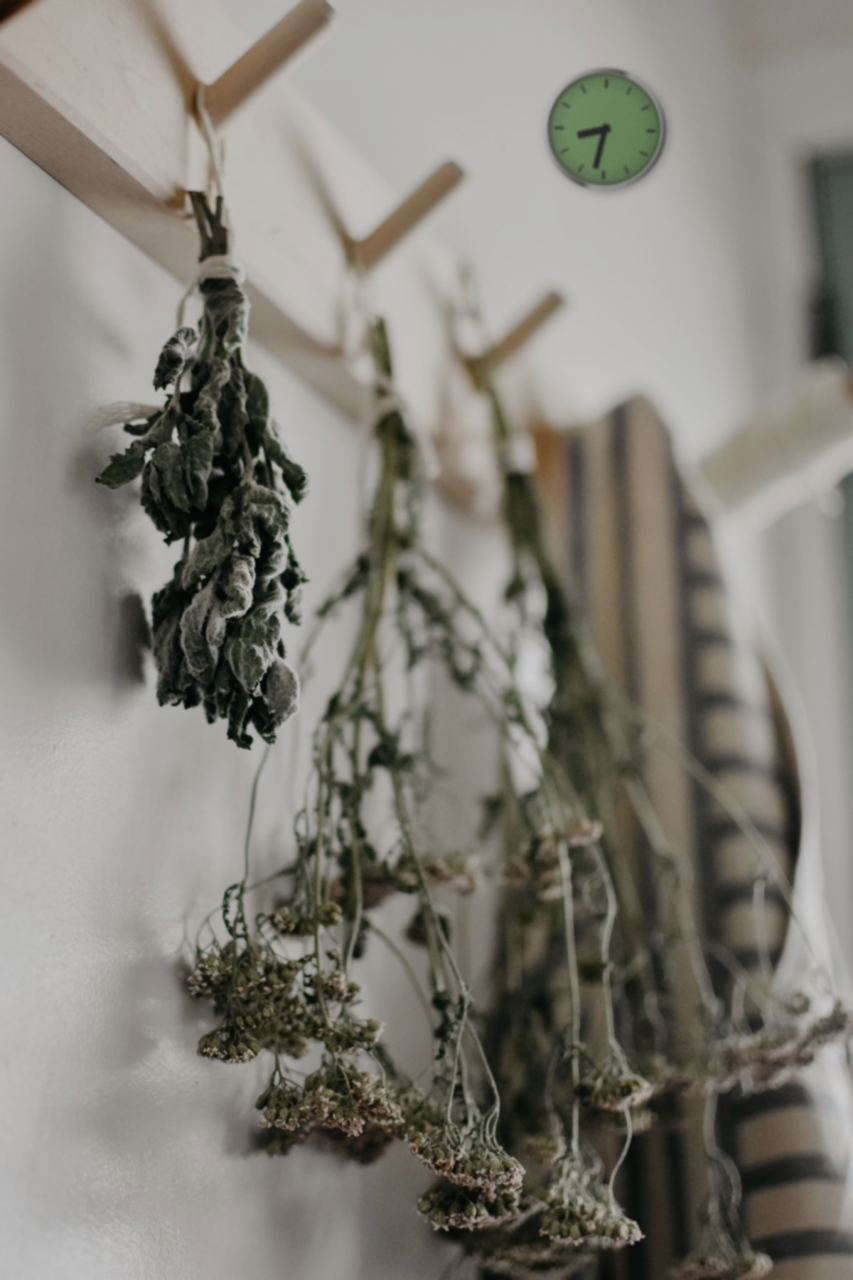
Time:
{"hour": 8, "minute": 32}
